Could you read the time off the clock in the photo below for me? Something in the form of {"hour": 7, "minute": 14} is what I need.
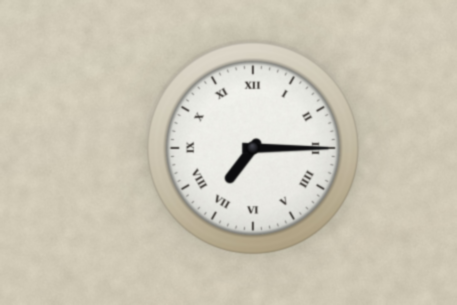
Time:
{"hour": 7, "minute": 15}
